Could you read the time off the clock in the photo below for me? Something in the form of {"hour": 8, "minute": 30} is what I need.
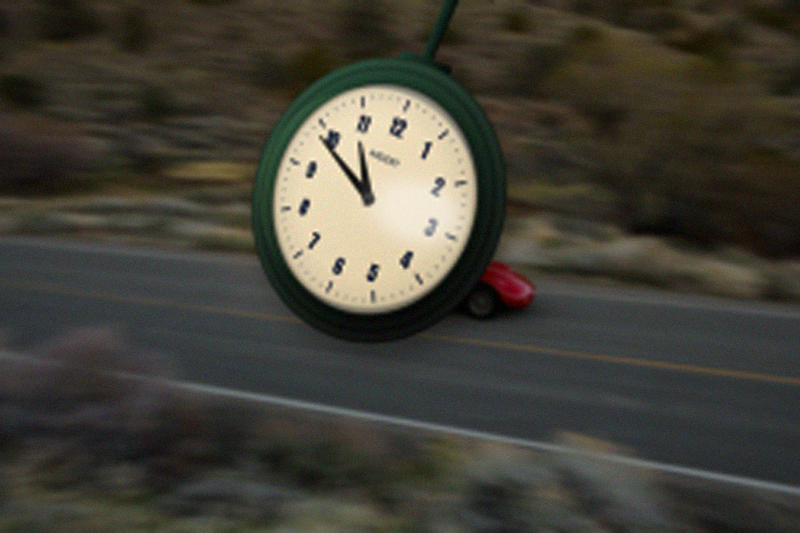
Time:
{"hour": 10, "minute": 49}
